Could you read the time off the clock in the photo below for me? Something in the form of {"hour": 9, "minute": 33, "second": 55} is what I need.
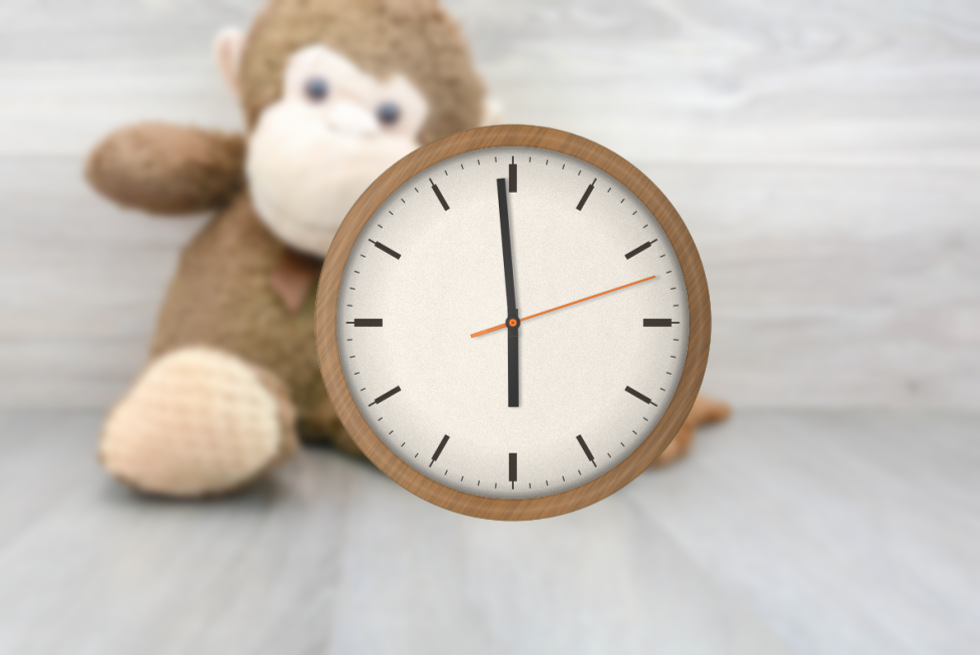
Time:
{"hour": 5, "minute": 59, "second": 12}
